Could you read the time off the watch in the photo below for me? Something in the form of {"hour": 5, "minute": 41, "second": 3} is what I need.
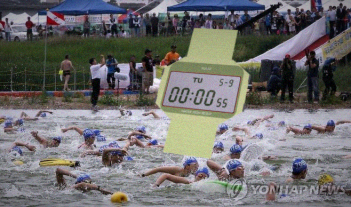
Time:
{"hour": 0, "minute": 0, "second": 55}
